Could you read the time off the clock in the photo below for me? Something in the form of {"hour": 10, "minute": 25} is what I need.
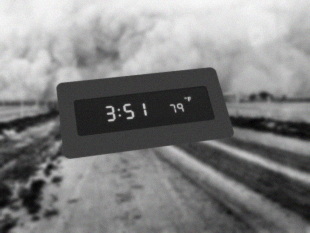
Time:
{"hour": 3, "minute": 51}
